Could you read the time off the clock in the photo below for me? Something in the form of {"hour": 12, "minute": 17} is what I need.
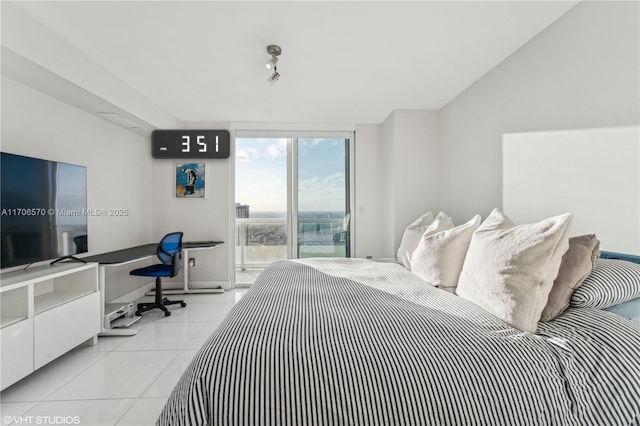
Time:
{"hour": 3, "minute": 51}
